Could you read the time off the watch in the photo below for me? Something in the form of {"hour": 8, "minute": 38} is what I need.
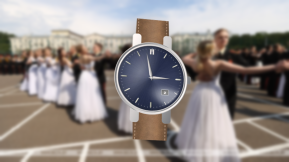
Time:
{"hour": 2, "minute": 58}
